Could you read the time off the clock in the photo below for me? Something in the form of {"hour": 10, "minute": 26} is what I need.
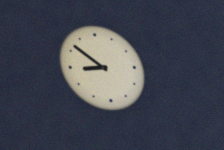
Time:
{"hour": 8, "minute": 52}
